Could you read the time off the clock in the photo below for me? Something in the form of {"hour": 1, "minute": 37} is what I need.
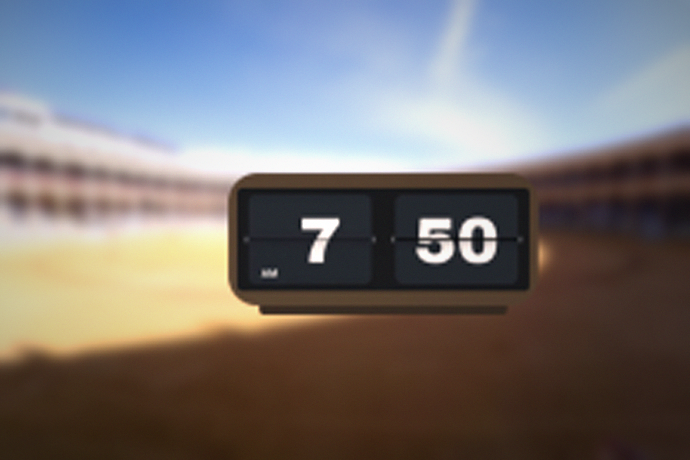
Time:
{"hour": 7, "minute": 50}
